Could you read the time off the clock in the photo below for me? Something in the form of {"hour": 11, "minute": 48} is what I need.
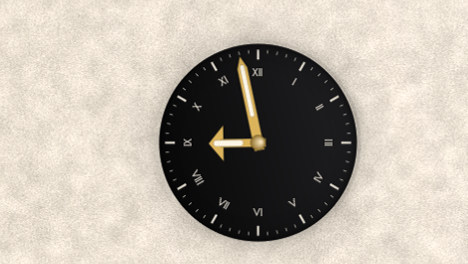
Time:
{"hour": 8, "minute": 58}
